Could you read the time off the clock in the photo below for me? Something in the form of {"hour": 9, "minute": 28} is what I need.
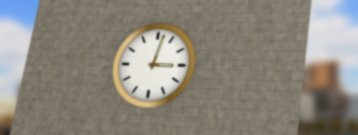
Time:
{"hour": 3, "minute": 2}
